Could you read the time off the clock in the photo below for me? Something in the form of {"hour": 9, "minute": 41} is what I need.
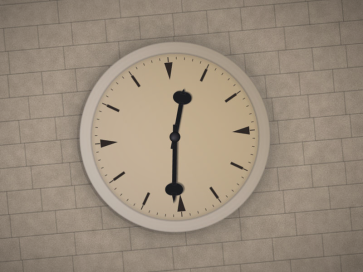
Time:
{"hour": 12, "minute": 31}
